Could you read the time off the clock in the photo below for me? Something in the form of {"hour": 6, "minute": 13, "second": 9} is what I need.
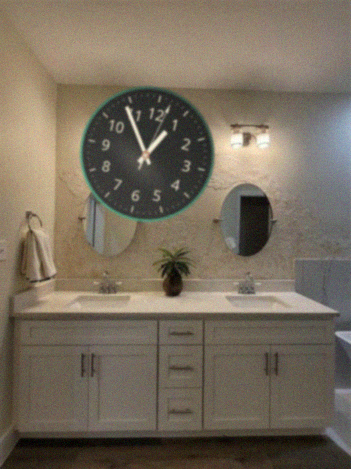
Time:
{"hour": 12, "minute": 54, "second": 2}
